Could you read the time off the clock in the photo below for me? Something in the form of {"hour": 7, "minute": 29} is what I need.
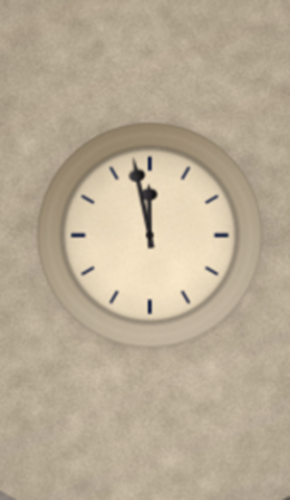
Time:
{"hour": 11, "minute": 58}
